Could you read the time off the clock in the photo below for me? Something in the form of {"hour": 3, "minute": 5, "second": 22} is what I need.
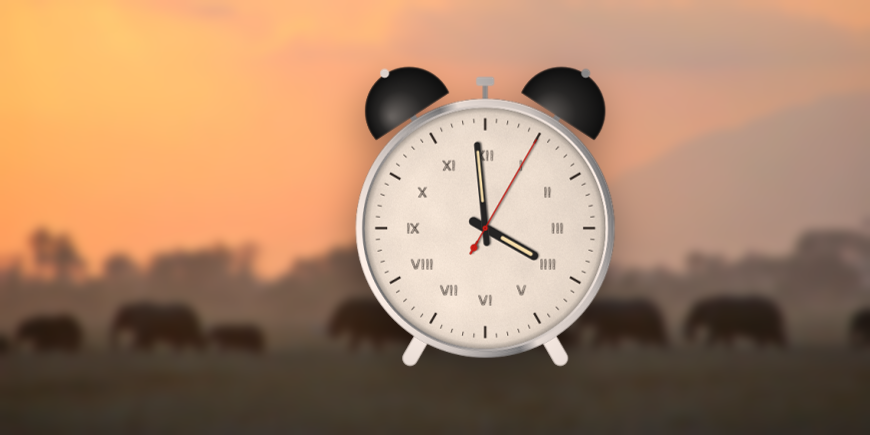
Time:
{"hour": 3, "minute": 59, "second": 5}
